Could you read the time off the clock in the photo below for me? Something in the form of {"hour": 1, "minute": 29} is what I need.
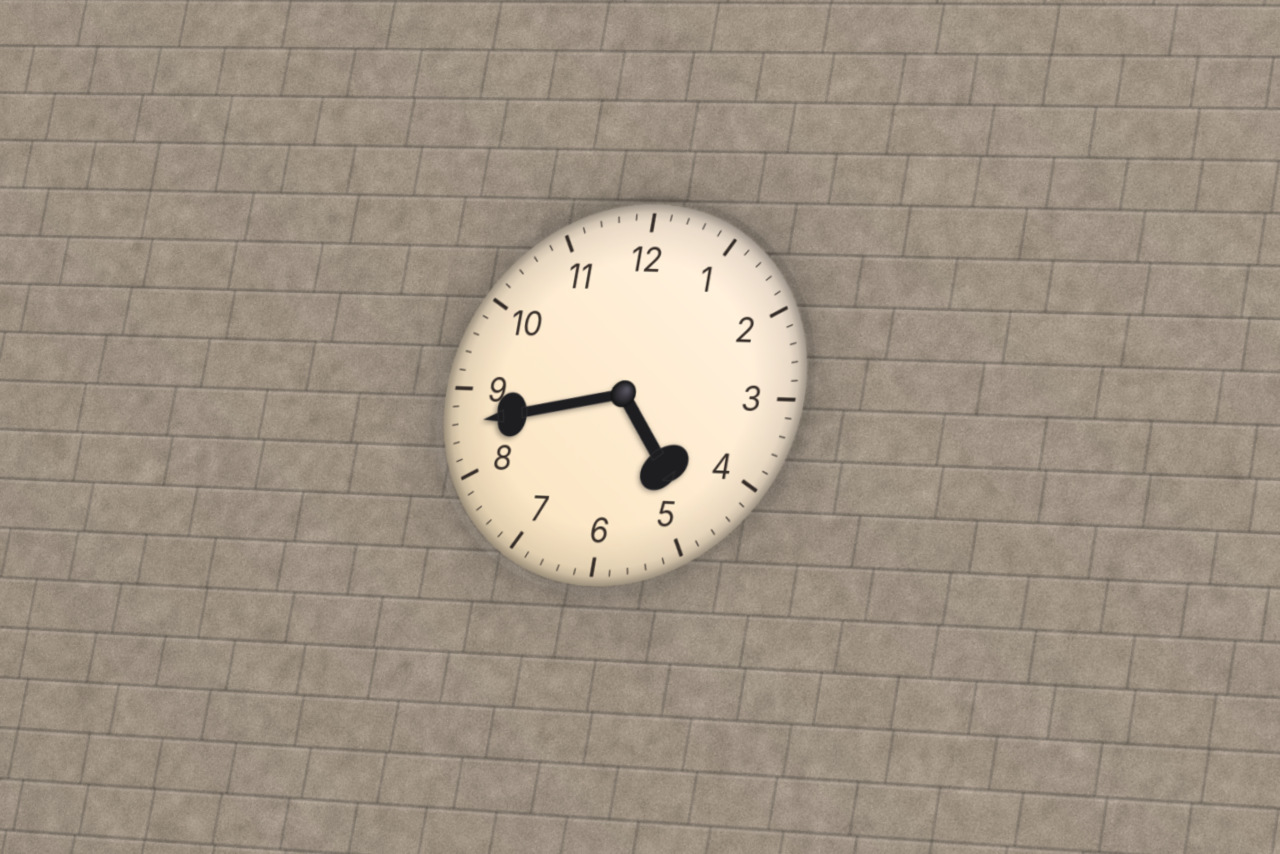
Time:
{"hour": 4, "minute": 43}
